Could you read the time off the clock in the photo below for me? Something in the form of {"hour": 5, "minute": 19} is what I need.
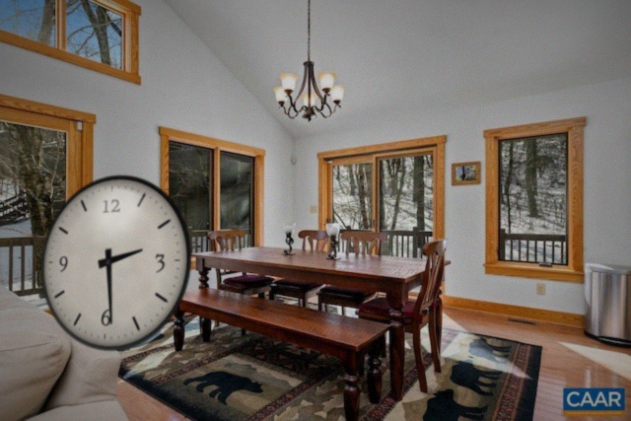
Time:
{"hour": 2, "minute": 29}
